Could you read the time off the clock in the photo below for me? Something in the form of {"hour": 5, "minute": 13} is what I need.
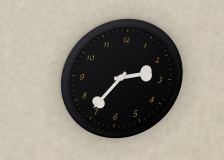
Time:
{"hour": 2, "minute": 36}
